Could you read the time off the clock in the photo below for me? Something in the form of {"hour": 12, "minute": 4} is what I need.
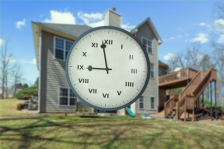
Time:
{"hour": 8, "minute": 58}
